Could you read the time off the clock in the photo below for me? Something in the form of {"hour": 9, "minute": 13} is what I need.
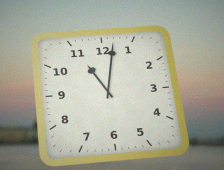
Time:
{"hour": 11, "minute": 2}
